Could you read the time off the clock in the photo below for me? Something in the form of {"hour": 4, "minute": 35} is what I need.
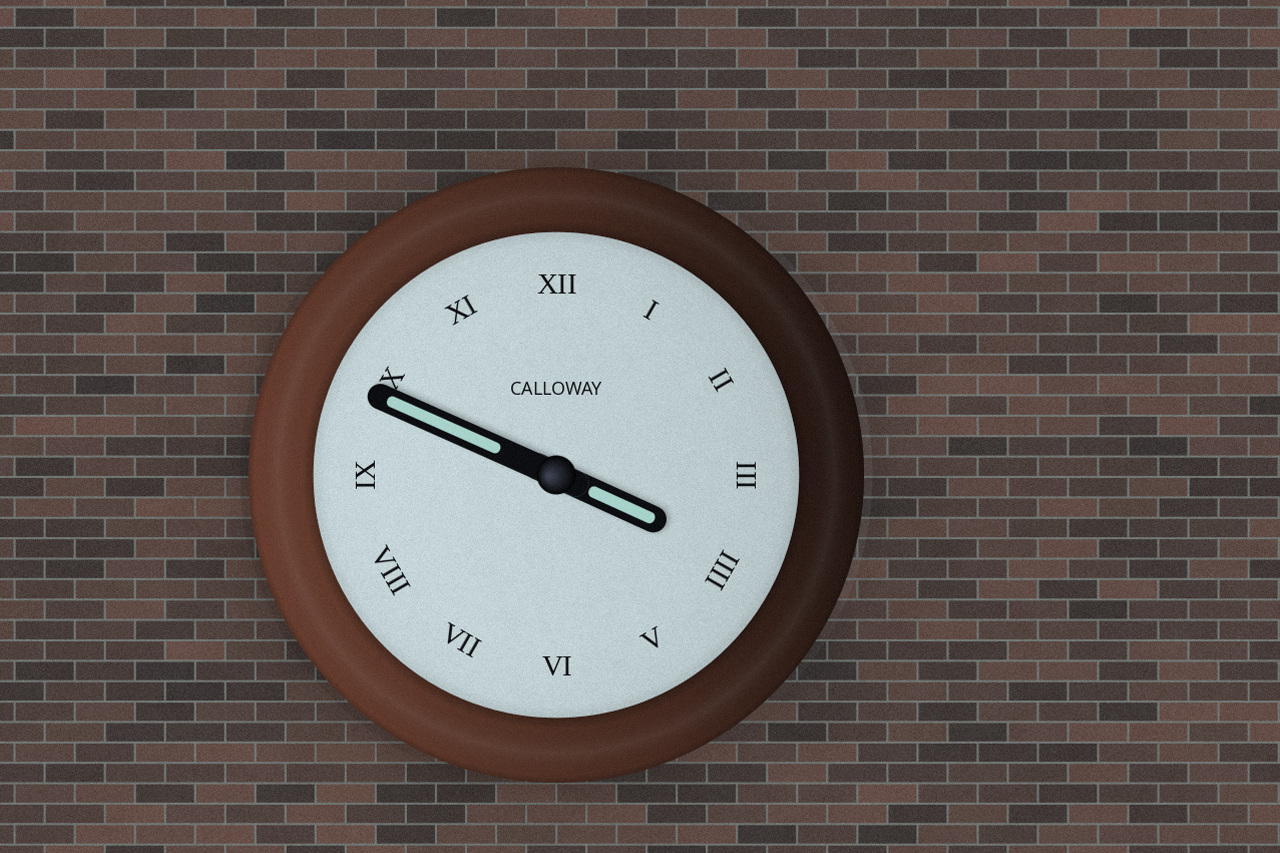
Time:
{"hour": 3, "minute": 49}
